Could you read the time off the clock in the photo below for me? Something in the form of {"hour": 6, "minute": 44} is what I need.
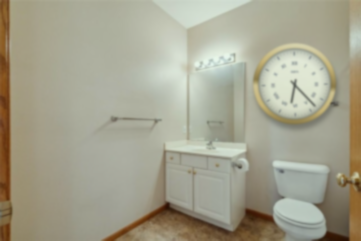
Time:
{"hour": 6, "minute": 23}
